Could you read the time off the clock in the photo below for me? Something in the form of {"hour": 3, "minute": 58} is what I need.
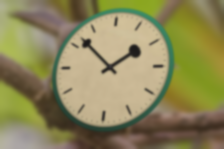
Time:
{"hour": 1, "minute": 52}
